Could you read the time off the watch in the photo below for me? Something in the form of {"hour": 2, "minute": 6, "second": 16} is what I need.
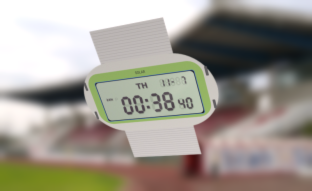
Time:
{"hour": 0, "minute": 38, "second": 40}
